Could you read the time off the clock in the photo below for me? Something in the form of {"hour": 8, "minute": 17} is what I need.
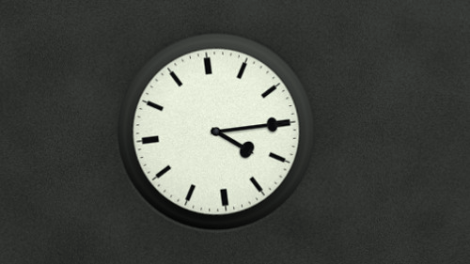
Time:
{"hour": 4, "minute": 15}
